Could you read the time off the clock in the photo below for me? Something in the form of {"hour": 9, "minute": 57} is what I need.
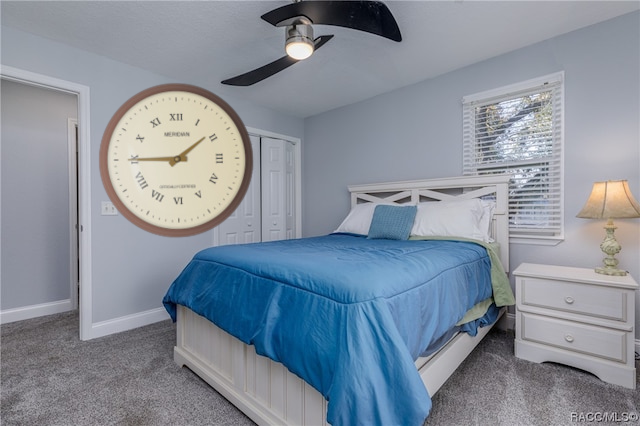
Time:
{"hour": 1, "minute": 45}
